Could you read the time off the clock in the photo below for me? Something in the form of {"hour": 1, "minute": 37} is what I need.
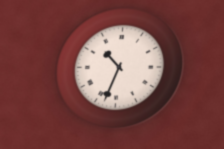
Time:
{"hour": 10, "minute": 33}
